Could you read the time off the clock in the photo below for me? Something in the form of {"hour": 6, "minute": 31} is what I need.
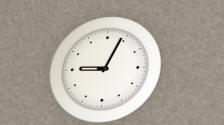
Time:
{"hour": 9, "minute": 4}
